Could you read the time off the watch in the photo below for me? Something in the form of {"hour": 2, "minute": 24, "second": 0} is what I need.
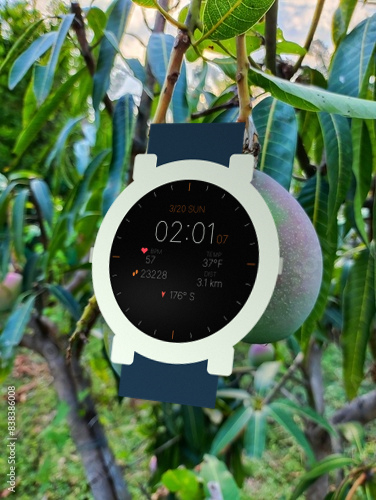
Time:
{"hour": 2, "minute": 1, "second": 7}
